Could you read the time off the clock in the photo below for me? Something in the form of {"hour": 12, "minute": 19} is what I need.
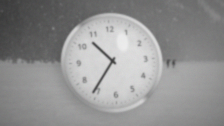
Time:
{"hour": 10, "minute": 36}
